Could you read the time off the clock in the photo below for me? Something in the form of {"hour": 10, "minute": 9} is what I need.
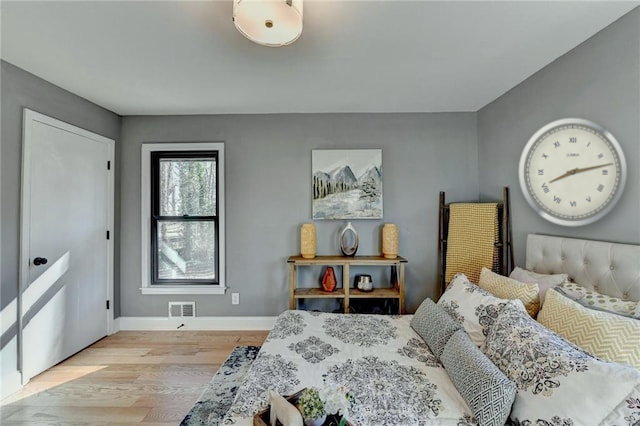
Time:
{"hour": 8, "minute": 13}
